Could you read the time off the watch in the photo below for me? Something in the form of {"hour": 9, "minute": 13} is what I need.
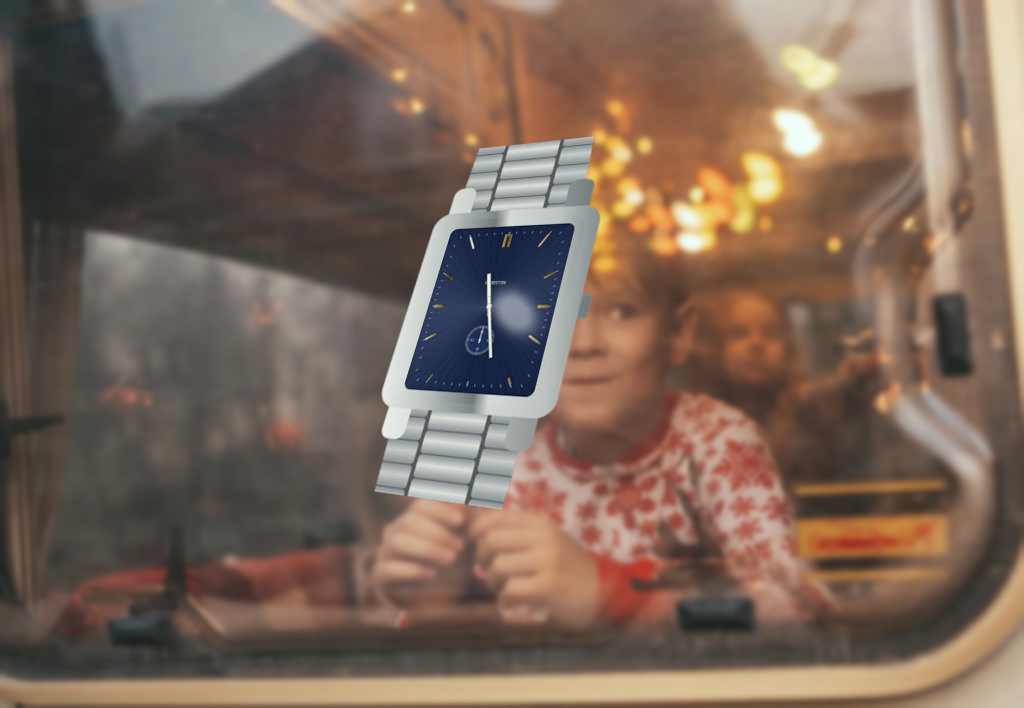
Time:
{"hour": 11, "minute": 27}
